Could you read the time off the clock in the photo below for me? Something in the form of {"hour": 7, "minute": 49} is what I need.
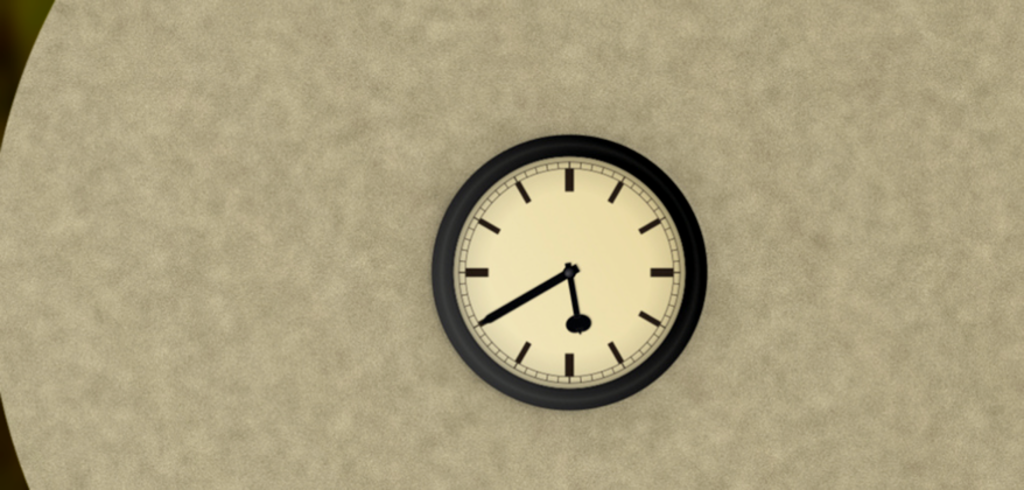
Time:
{"hour": 5, "minute": 40}
